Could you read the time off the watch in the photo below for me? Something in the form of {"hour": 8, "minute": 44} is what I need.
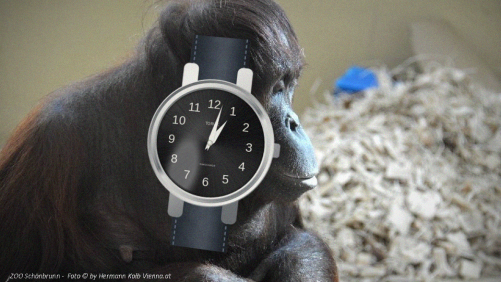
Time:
{"hour": 1, "minute": 2}
